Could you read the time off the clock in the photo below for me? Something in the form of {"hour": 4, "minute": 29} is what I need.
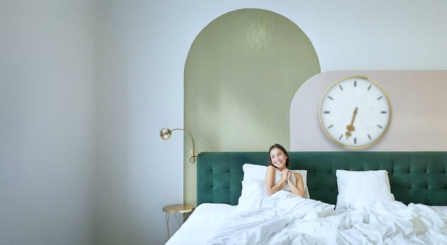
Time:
{"hour": 6, "minute": 33}
